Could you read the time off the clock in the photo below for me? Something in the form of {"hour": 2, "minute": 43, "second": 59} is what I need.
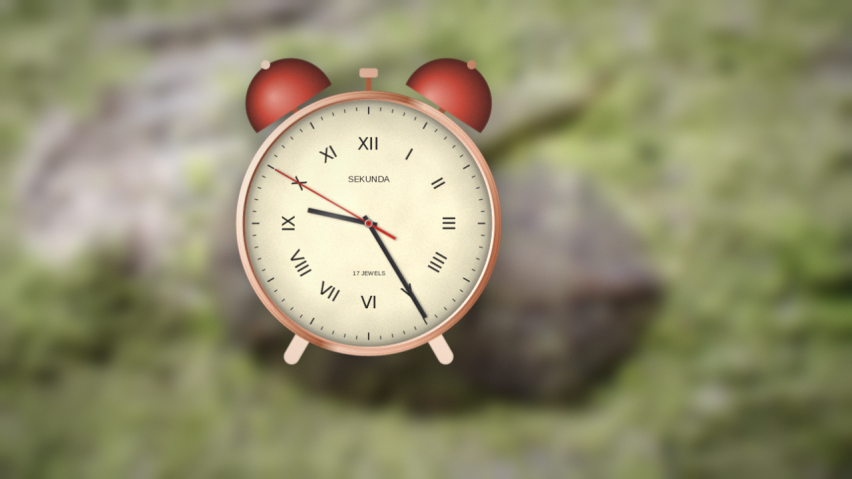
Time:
{"hour": 9, "minute": 24, "second": 50}
